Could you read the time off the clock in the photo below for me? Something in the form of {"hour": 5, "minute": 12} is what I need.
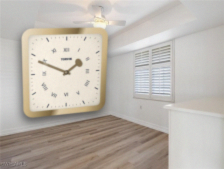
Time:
{"hour": 1, "minute": 49}
